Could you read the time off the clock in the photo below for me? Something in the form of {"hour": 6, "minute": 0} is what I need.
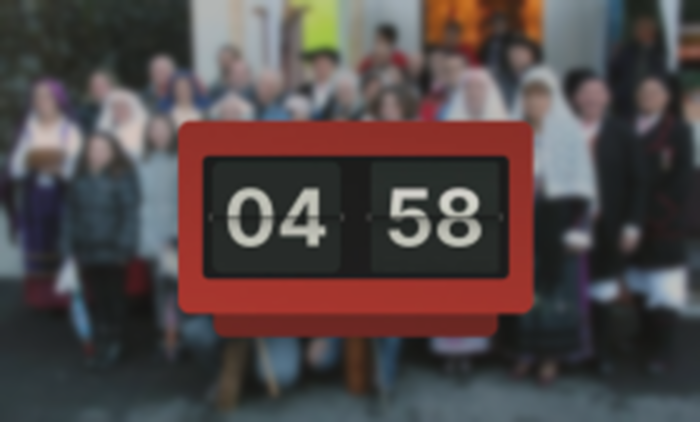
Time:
{"hour": 4, "minute": 58}
